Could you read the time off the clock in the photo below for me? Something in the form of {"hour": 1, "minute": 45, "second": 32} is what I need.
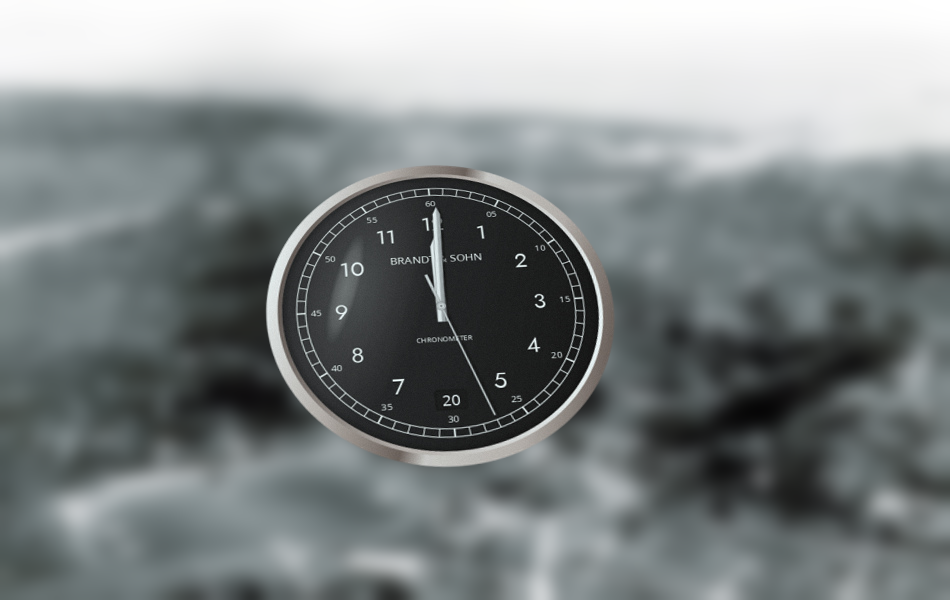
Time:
{"hour": 12, "minute": 0, "second": 27}
